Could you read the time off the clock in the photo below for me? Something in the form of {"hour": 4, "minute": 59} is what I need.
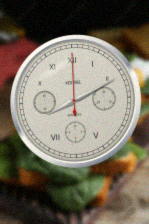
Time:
{"hour": 8, "minute": 11}
